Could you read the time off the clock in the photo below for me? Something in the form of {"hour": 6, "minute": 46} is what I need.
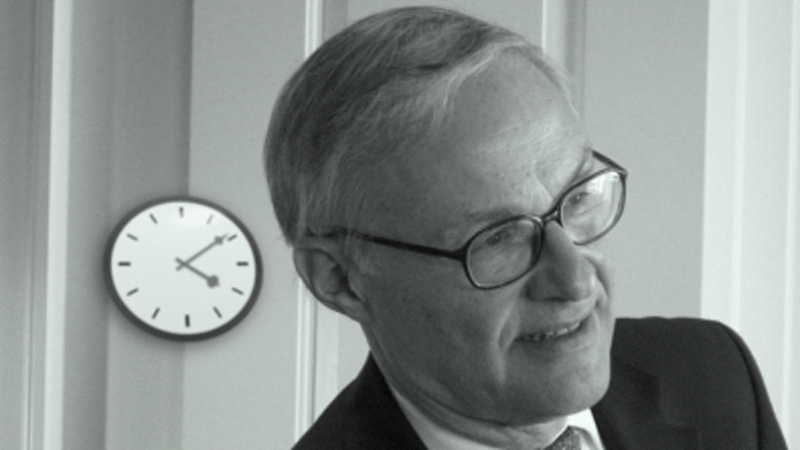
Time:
{"hour": 4, "minute": 9}
